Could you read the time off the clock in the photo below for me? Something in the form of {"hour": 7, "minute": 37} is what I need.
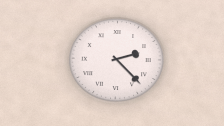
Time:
{"hour": 2, "minute": 23}
